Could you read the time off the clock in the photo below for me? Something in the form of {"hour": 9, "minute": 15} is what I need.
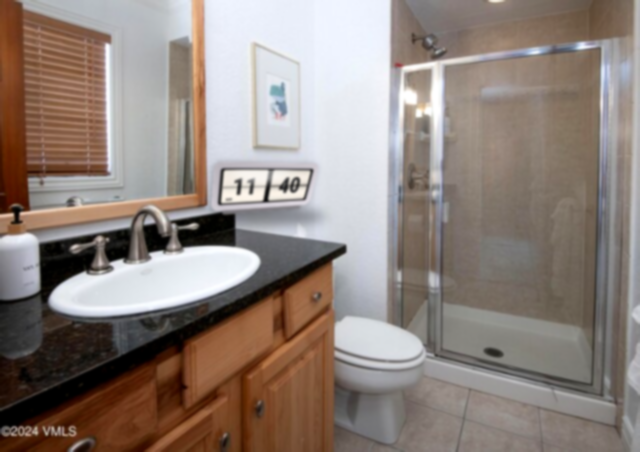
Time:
{"hour": 11, "minute": 40}
